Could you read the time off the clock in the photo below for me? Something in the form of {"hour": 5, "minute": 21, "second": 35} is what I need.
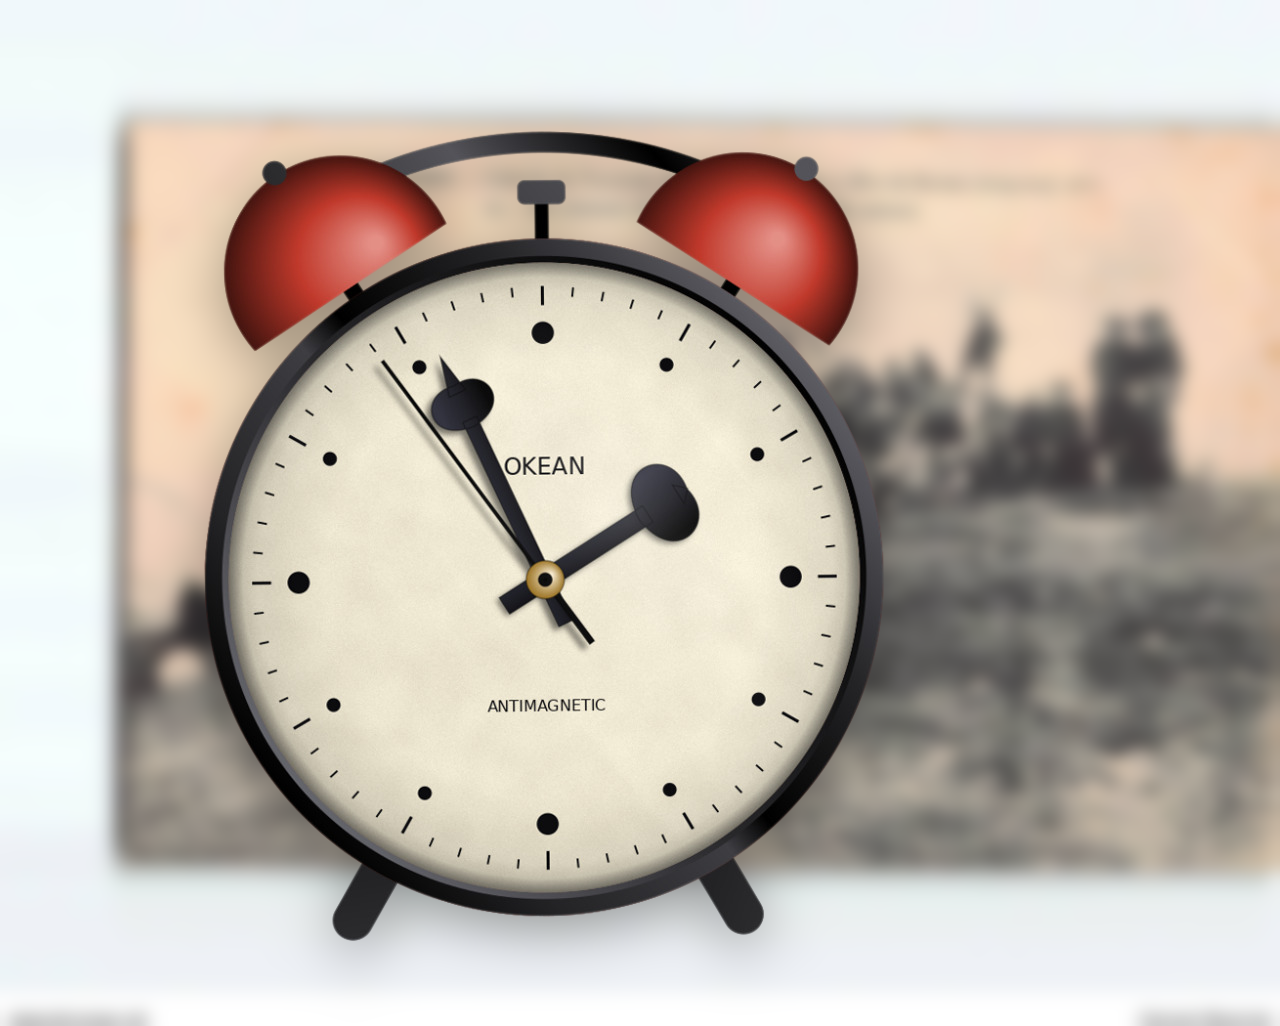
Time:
{"hour": 1, "minute": 55, "second": 54}
